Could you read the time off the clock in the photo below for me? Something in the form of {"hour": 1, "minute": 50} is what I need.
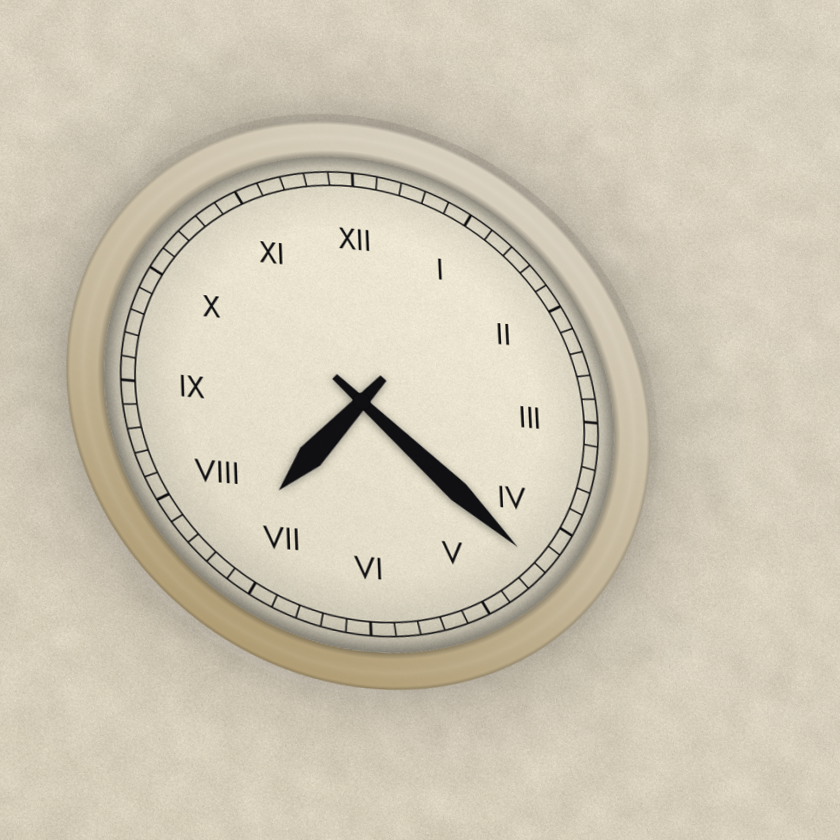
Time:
{"hour": 7, "minute": 22}
